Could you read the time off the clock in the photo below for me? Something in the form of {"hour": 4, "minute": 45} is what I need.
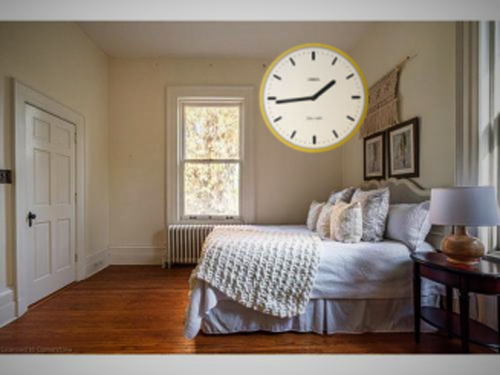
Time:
{"hour": 1, "minute": 44}
